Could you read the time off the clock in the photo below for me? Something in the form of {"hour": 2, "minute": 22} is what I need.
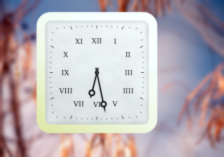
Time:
{"hour": 6, "minute": 28}
